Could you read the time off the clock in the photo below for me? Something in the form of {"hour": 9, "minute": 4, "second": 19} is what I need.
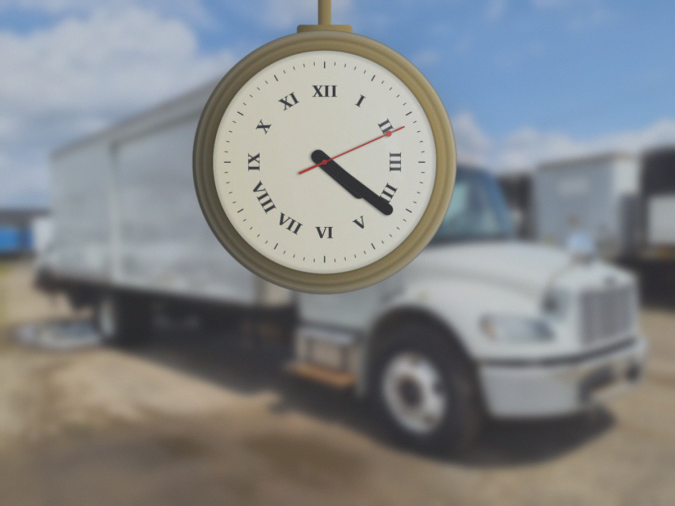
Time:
{"hour": 4, "minute": 21, "second": 11}
